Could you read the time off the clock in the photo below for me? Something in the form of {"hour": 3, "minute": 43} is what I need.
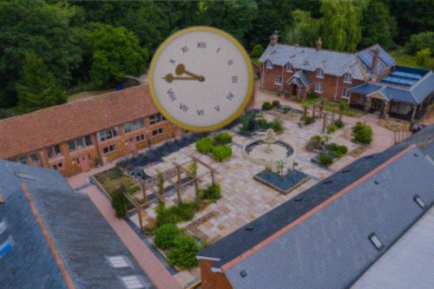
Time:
{"hour": 9, "minute": 45}
